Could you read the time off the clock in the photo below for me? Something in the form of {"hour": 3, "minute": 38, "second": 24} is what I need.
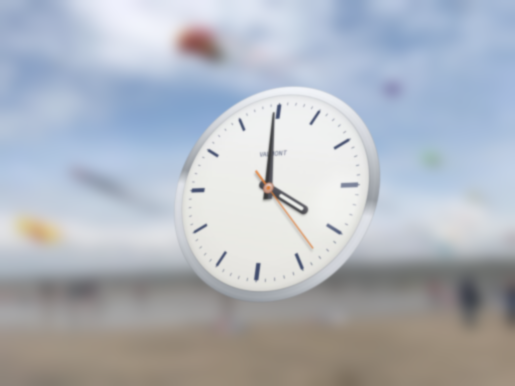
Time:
{"hour": 3, "minute": 59, "second": 23}
